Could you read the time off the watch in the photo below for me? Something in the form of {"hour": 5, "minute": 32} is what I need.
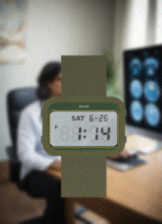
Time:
{"hour": 1, "minute": 14}
